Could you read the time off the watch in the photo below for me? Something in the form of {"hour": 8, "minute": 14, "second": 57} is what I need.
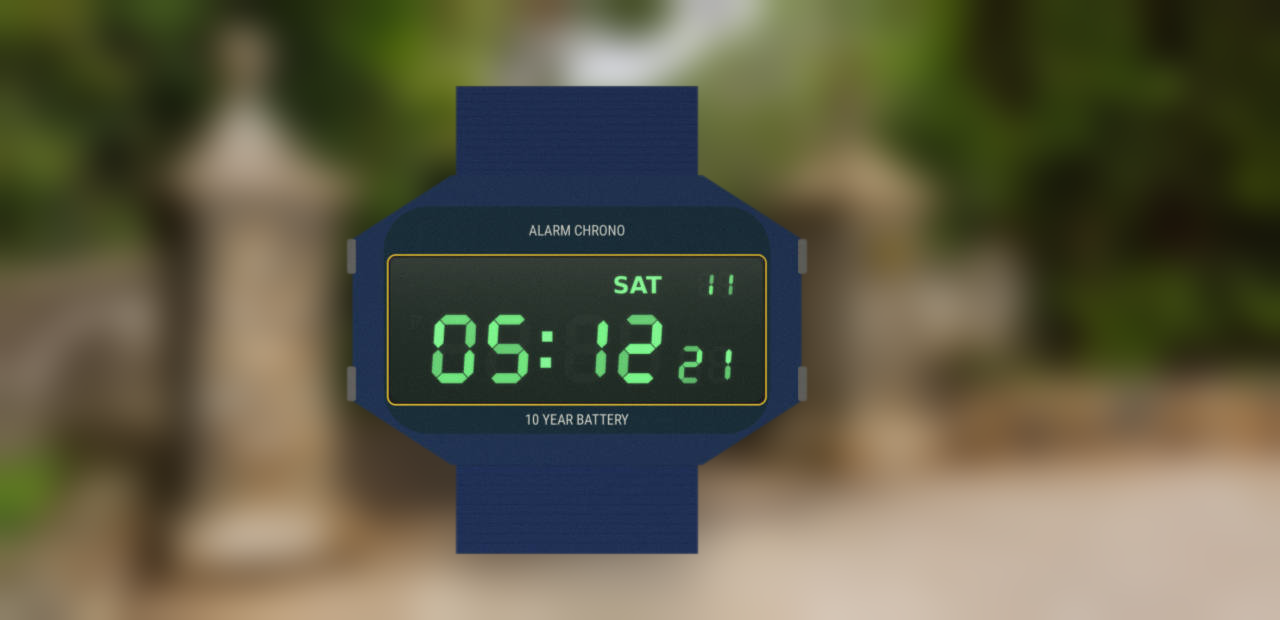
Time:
{"hour": 5, "minute": 12, "second": 21}
